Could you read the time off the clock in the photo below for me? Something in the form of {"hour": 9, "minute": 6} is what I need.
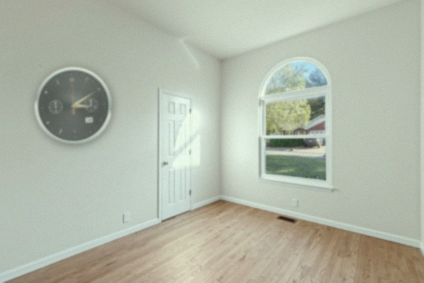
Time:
{"hour": 3, "minute": 10}
